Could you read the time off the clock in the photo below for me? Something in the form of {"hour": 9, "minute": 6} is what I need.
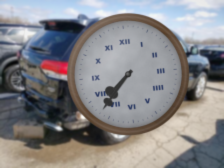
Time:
{"hour": 7, "minute": 37}
